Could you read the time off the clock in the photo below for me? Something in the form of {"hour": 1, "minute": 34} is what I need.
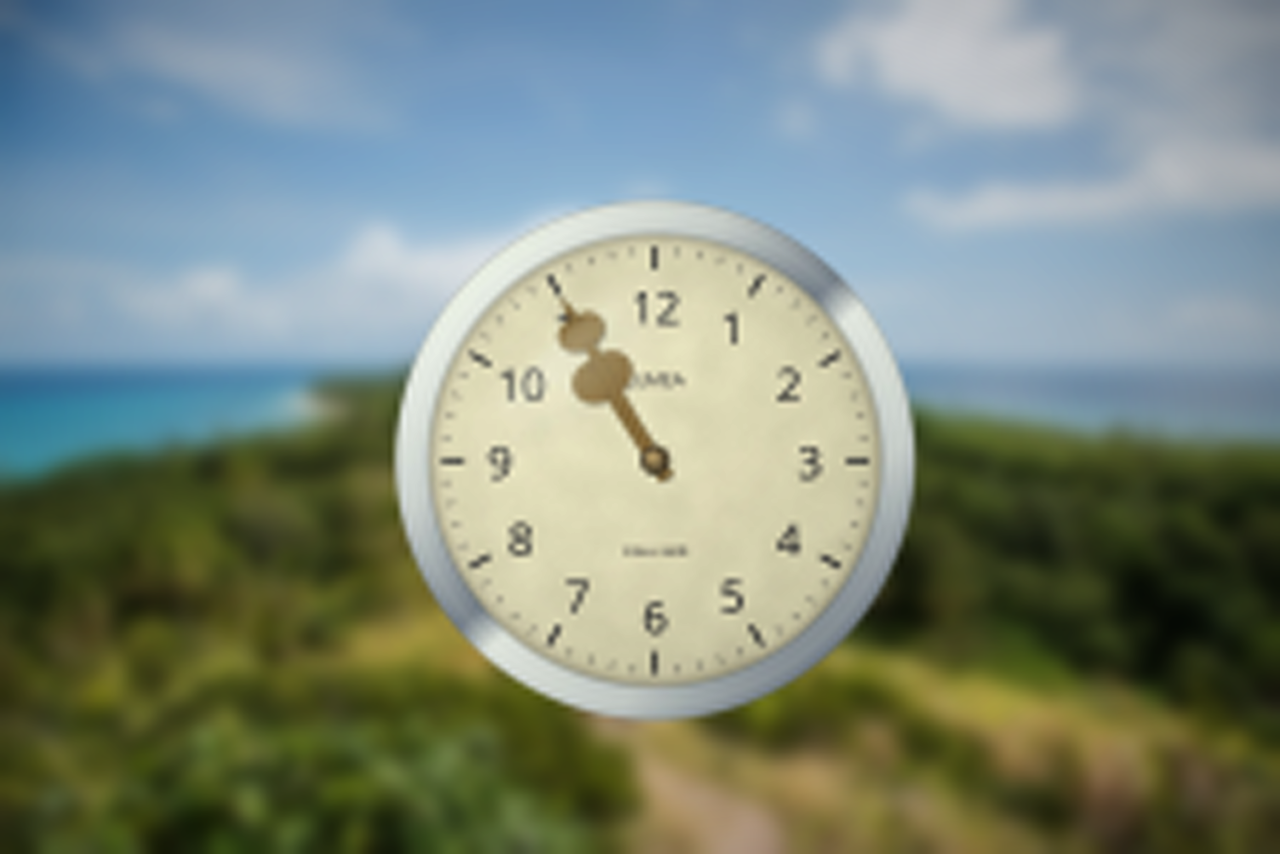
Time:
{"hour": 10, "minute": 55}
